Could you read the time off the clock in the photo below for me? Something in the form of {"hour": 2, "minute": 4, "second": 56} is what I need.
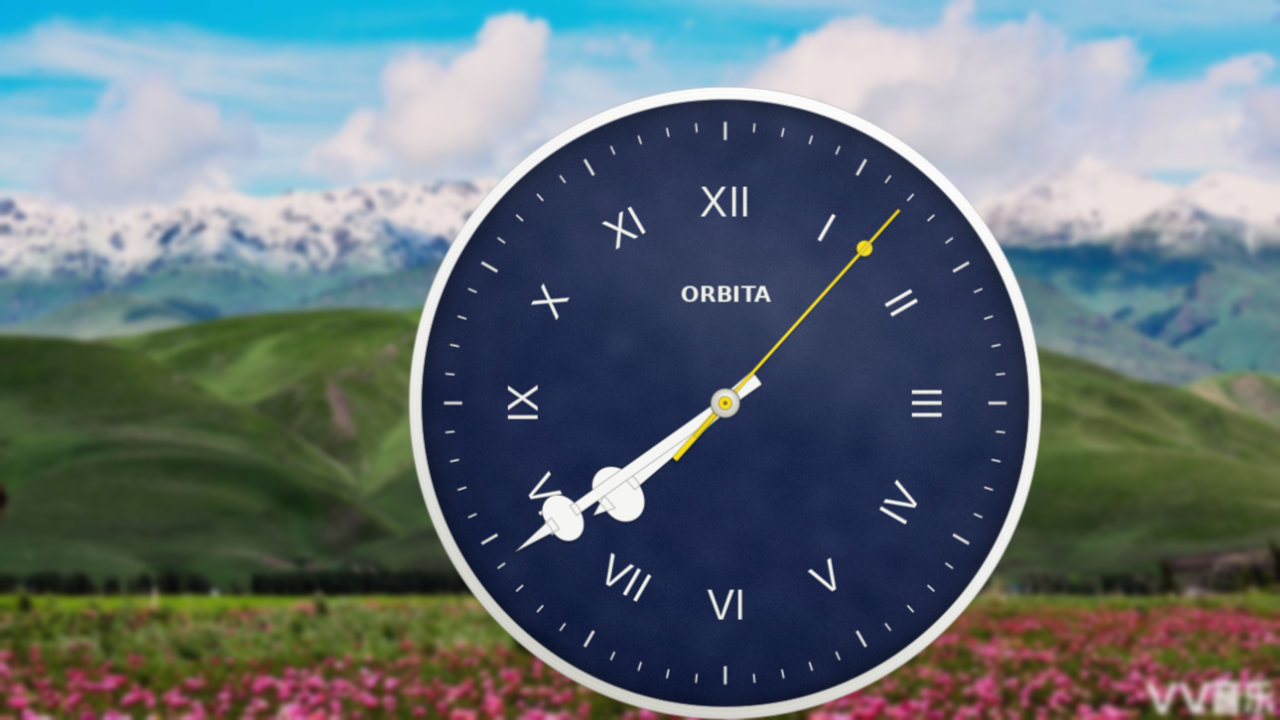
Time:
{"hour": 7, "minute": 39, "second": 7}
